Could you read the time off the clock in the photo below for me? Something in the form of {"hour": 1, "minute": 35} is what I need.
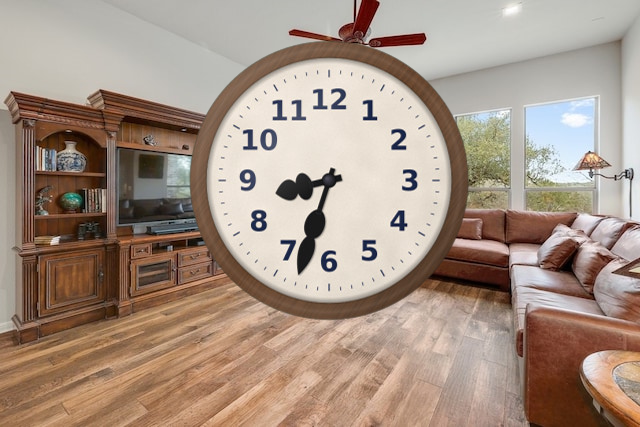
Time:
{"hour": 8, "minute": 33}
